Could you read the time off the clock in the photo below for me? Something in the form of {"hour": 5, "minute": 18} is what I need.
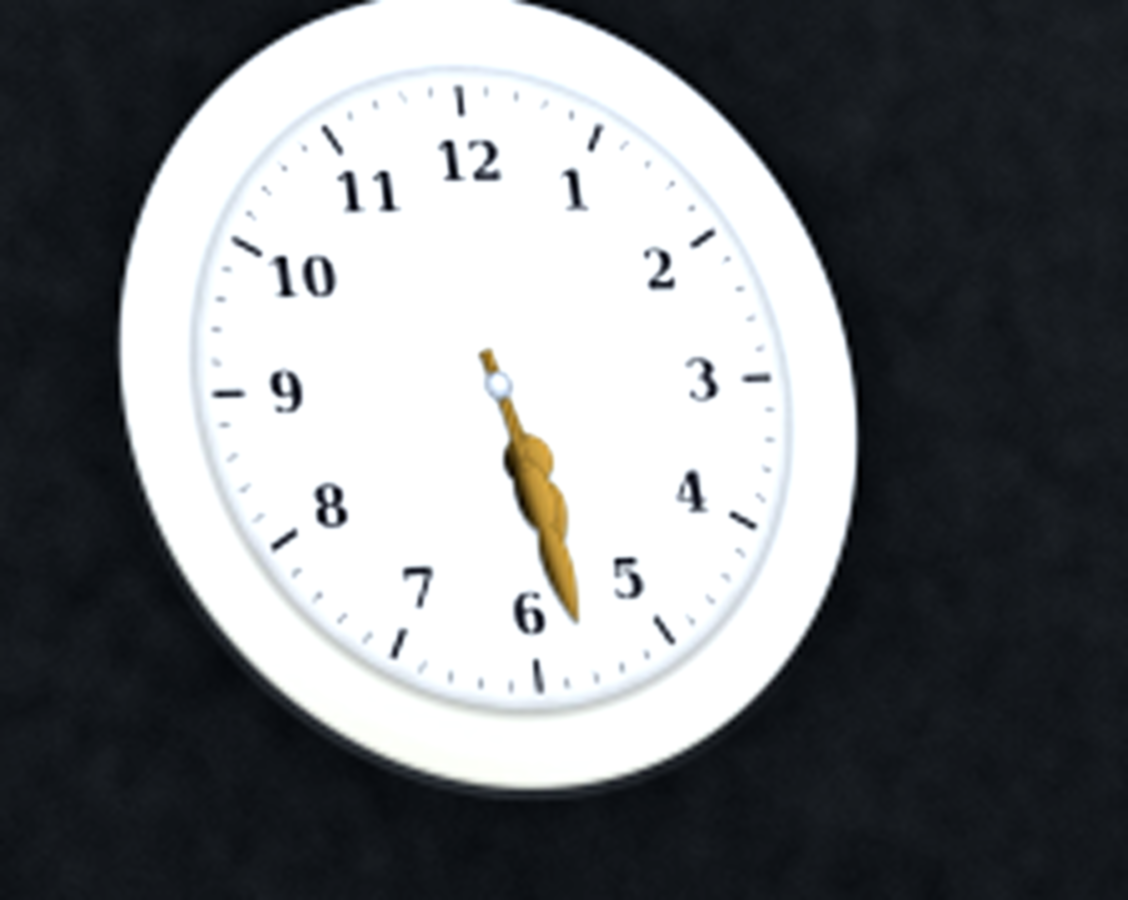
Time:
{"hour": 5, "minute": 28}
